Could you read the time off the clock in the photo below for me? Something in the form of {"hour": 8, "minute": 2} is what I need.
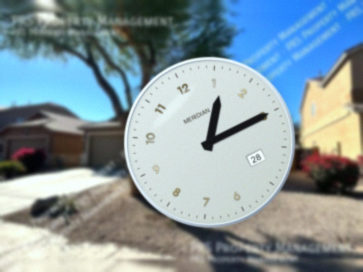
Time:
{"hour": 1, "minute": 15}
